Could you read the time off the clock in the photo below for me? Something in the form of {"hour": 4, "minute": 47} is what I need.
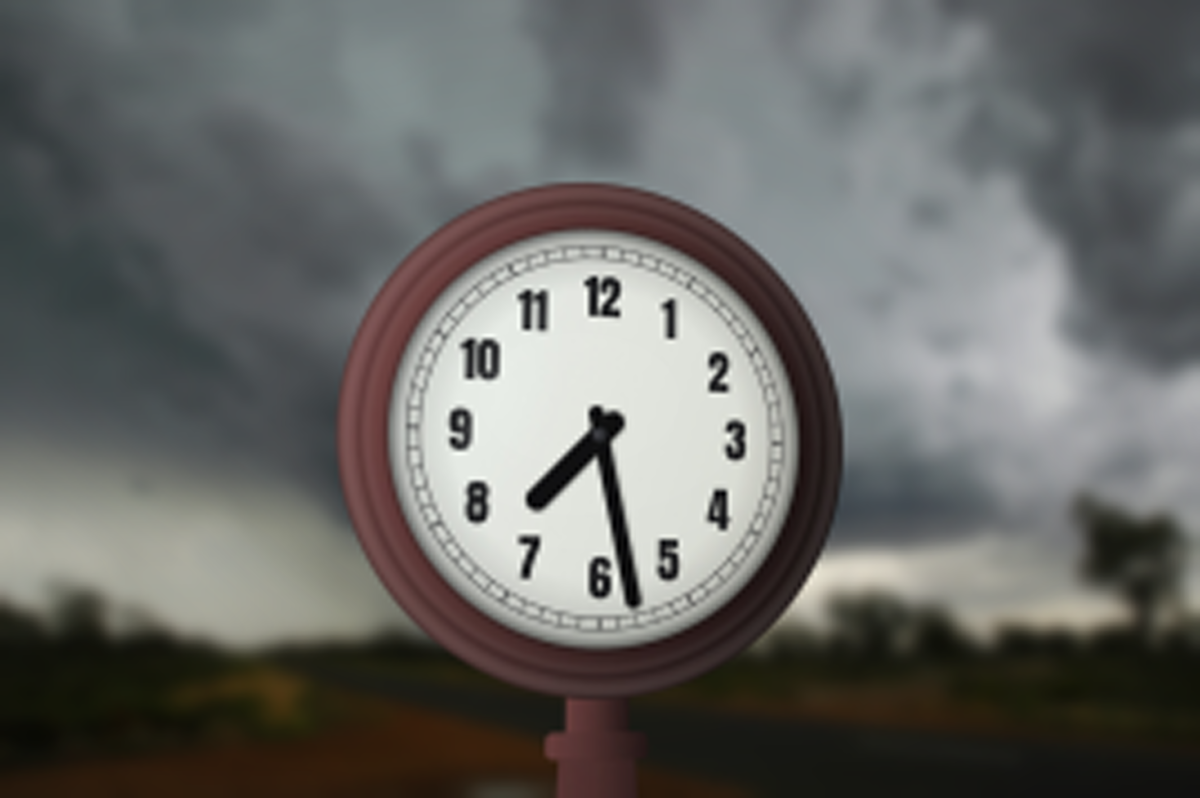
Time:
{"hour": 7, "minute": 28}
